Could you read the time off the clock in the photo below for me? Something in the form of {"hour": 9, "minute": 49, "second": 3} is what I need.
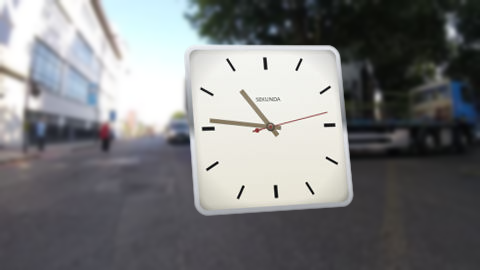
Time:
{"hour": 10, "minute": 46, "second": 13}
